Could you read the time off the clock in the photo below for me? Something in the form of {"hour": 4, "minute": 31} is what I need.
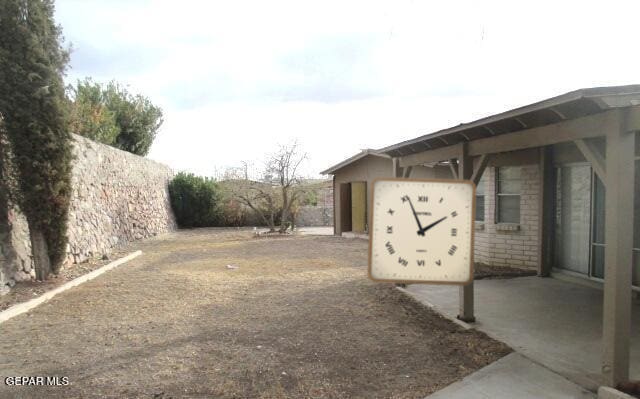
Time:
{"hour": 1, "minute": 56}
